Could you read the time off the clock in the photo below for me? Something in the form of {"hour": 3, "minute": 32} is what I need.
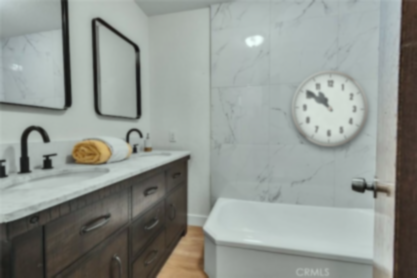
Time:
{"hour": 10, "minute": 51}
